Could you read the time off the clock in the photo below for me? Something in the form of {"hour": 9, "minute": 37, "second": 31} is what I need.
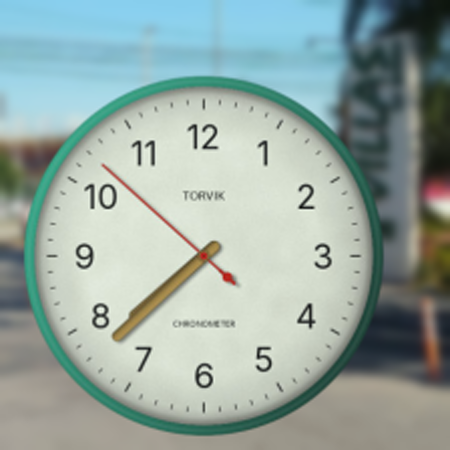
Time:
{"hour": 7, "minute": 37, "second": 52}
